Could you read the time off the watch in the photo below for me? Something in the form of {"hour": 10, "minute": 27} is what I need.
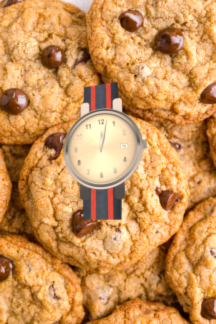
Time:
{"hour": 12, "minute": 2}
